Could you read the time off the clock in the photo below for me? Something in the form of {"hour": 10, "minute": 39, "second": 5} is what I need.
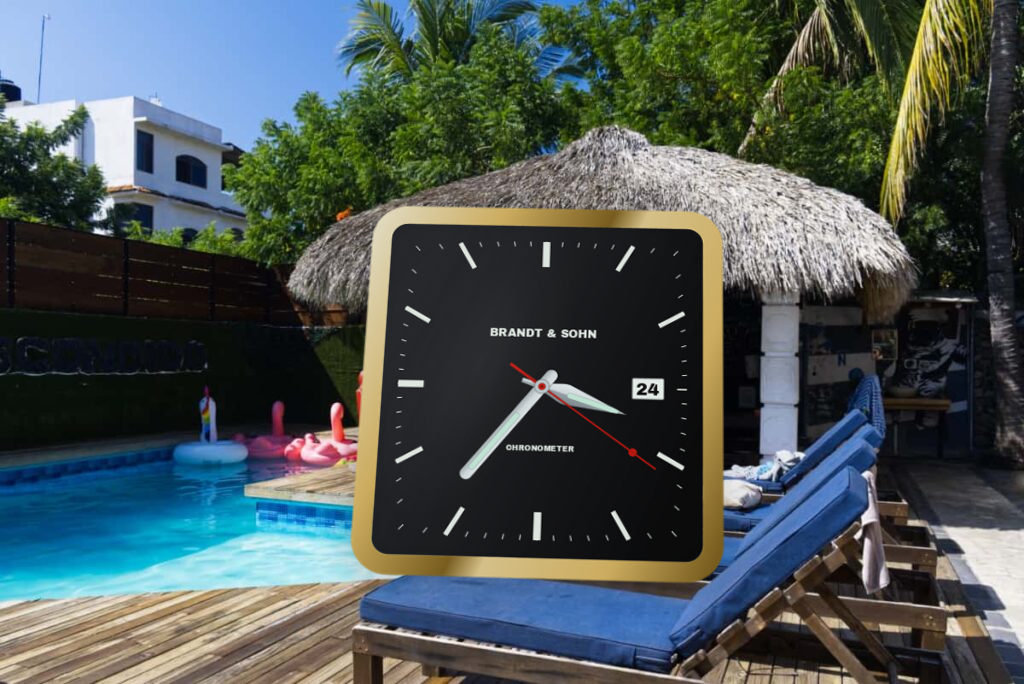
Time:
{"hour": 3, "minute": 36, "second": 21}
